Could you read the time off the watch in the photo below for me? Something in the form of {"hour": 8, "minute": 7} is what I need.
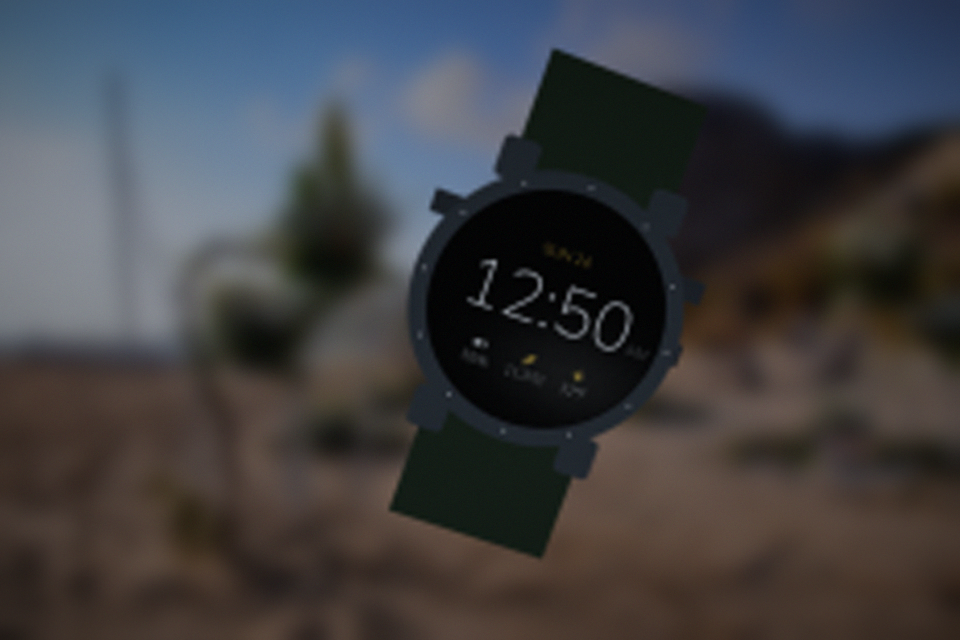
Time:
{"hour": 12, "minute": 50}
